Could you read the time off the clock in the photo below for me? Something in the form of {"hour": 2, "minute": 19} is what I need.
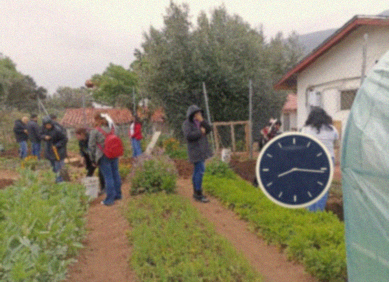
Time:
{"hour": 8, "minute": 16}
